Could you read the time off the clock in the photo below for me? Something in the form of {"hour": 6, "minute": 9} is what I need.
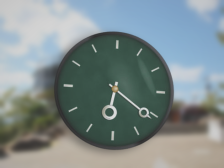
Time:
{"hour": 6, "minute": 21}
